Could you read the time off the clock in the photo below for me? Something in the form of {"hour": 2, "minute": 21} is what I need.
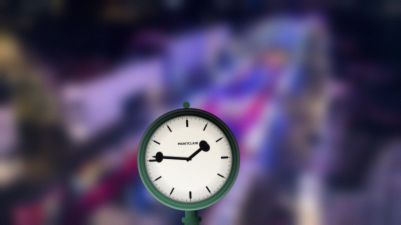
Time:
{"hour": 1, "minute": 46}
